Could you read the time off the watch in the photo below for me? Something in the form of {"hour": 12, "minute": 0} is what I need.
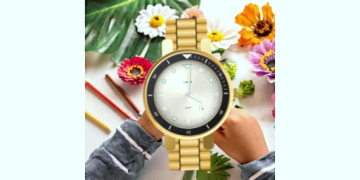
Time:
{"hour": 4, "minute": 1}
